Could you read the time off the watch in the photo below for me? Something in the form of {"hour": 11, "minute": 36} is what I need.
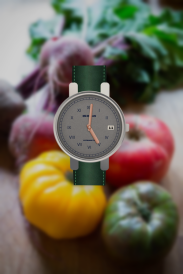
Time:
{"hour": 5, "minute": 1}
